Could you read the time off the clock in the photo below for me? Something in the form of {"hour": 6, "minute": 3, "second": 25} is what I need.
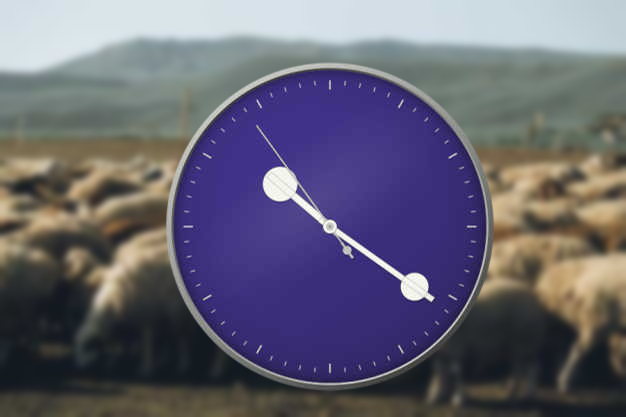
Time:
{"hour": 10, "minute": 20, "second": 54}
